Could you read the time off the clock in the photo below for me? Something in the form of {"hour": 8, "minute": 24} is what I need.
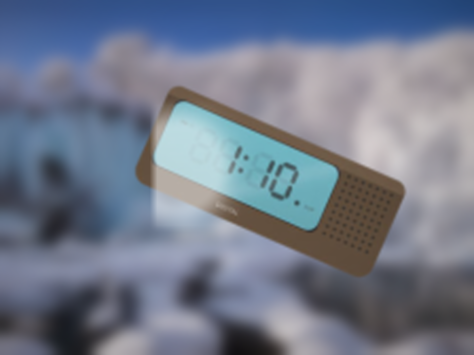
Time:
{"hour": 1, "minute": 10}
